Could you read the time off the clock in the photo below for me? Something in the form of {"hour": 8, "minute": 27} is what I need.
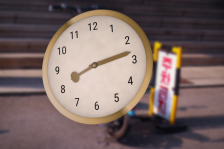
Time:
{"hour": 8, "minute": 13}
